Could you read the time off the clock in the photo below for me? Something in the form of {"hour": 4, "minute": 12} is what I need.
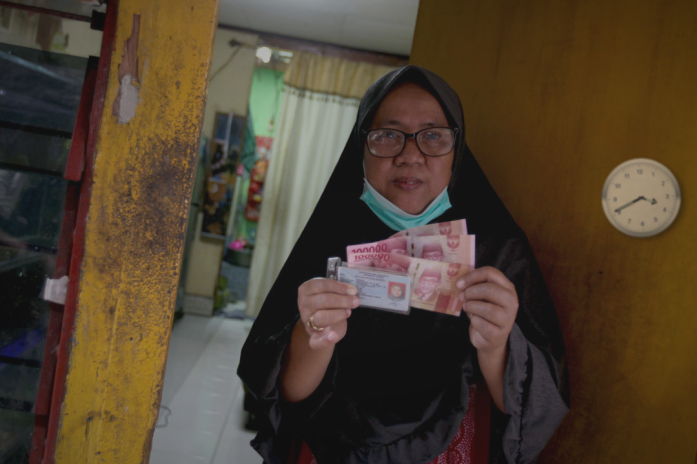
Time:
{"hour": 3, "minute": 41}
